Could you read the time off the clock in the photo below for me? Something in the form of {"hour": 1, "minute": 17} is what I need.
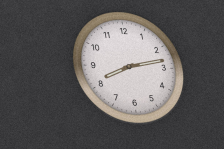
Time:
{"hour": 8, "minute": 13}
